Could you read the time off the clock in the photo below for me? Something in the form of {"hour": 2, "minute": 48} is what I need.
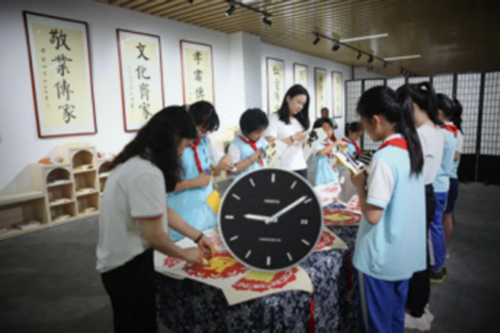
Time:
{"hour": 9, "minute": 9}
